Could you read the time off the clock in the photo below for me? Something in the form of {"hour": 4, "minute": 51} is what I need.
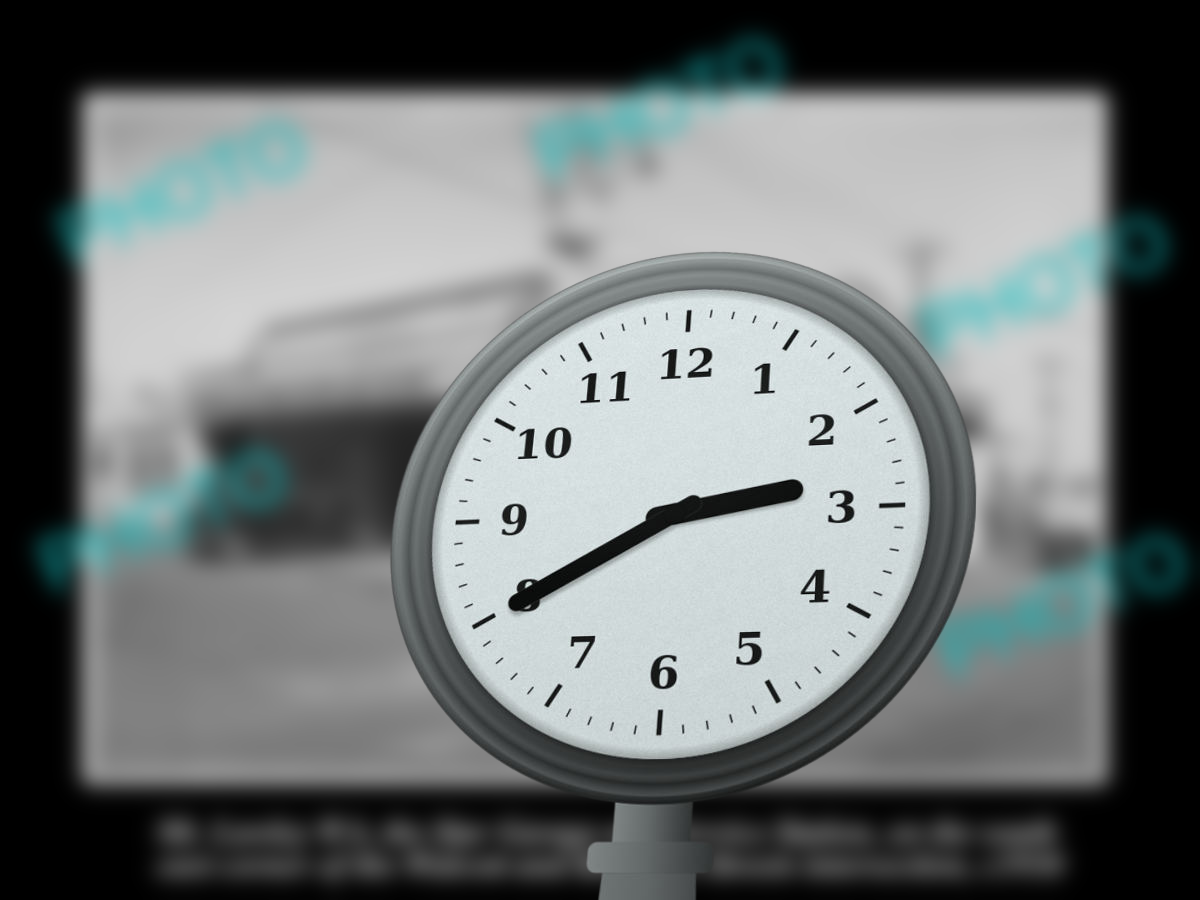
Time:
{"hour": 2, "minute": 40}
